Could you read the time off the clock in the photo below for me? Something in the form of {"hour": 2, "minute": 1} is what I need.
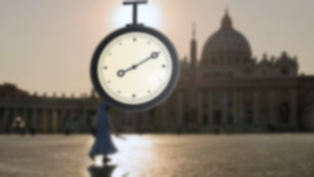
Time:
{"hour": 8, "minute": 10}
